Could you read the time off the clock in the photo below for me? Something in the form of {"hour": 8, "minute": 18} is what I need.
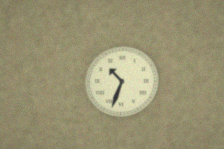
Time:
{"hour": 10, "minute": 33}
